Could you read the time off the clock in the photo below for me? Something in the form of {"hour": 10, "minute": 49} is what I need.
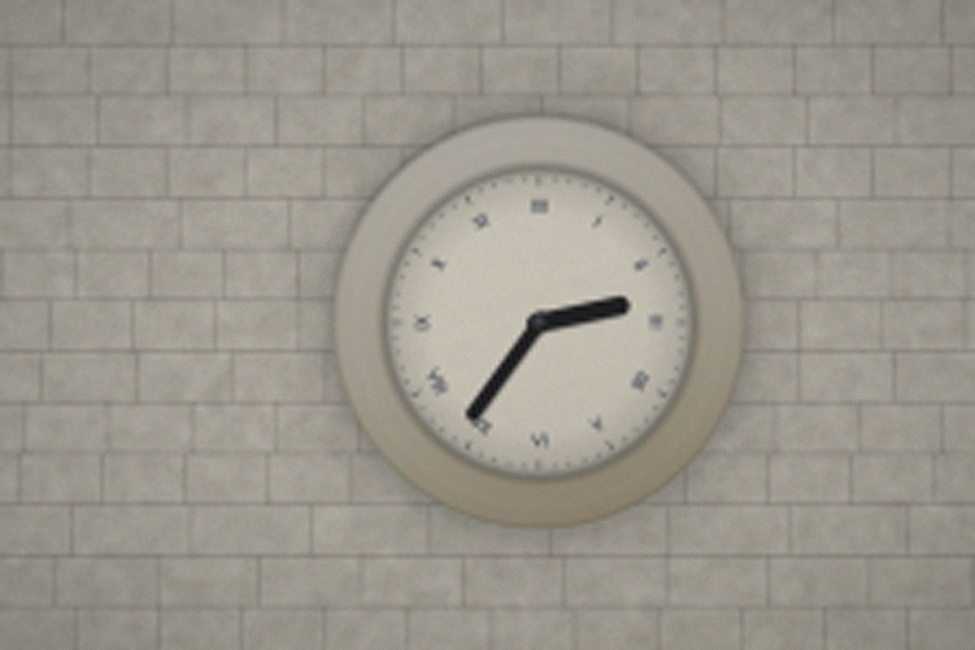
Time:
{"hour": 2, "minute": 36}
